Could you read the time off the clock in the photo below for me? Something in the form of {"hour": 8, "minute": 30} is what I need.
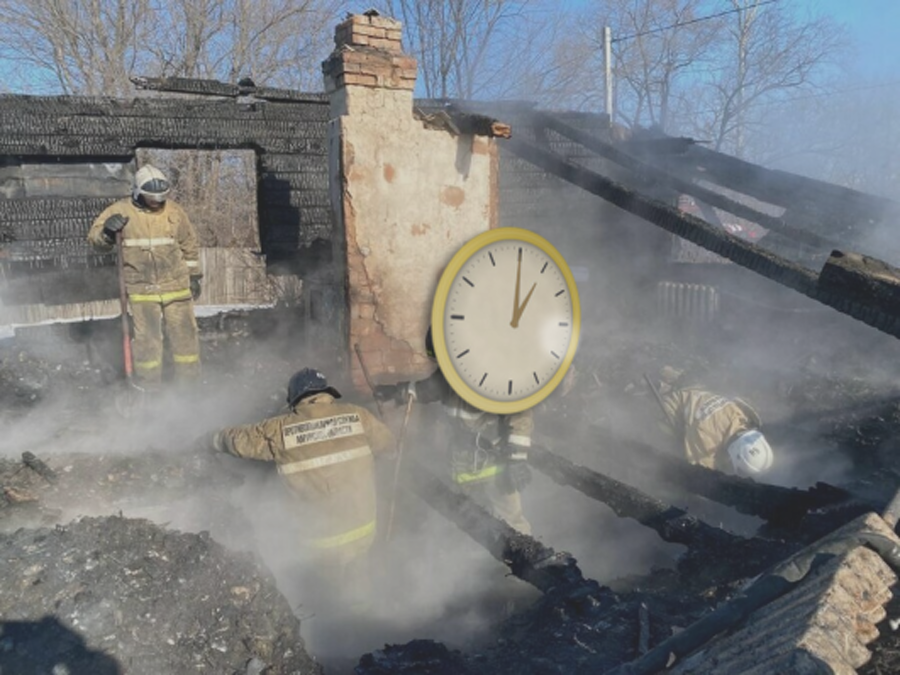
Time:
{"hour": 1, "minute": 0}
